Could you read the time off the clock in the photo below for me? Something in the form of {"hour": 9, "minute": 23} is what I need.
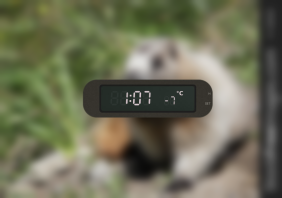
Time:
{"hour": 1, "minute": 7}
